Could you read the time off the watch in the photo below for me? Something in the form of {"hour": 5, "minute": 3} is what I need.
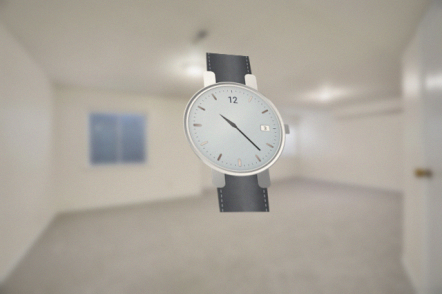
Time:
{"hour": 10, "minute": 23}
